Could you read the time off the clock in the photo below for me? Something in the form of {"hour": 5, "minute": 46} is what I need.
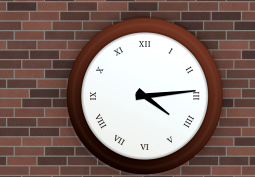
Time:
{"hour": 4, "minute": 14}
